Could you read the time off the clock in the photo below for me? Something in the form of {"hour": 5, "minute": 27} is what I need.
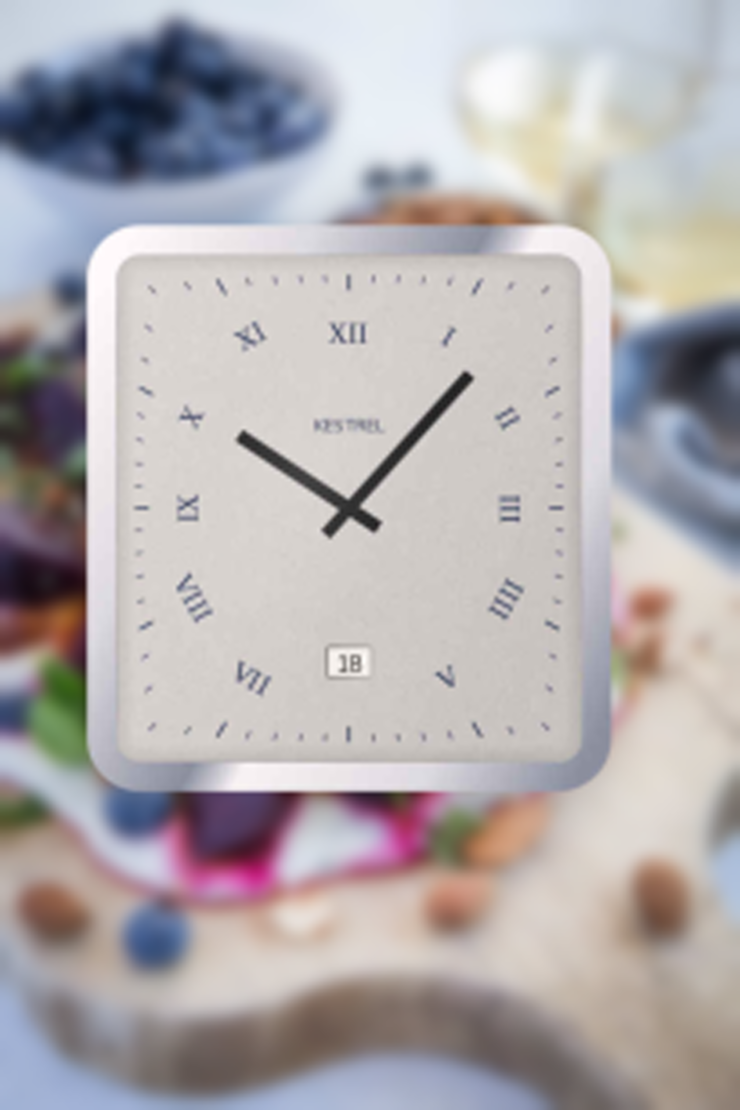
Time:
{"hour": 10, "minute": 7}
